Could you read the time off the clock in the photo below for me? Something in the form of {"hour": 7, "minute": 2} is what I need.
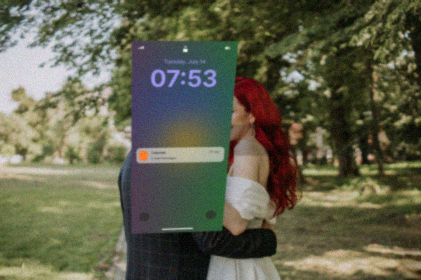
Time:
{"hour": 7, "minute": 53}
